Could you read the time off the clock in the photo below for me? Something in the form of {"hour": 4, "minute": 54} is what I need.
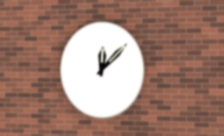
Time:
{"hour": 12, "minute": 8}
